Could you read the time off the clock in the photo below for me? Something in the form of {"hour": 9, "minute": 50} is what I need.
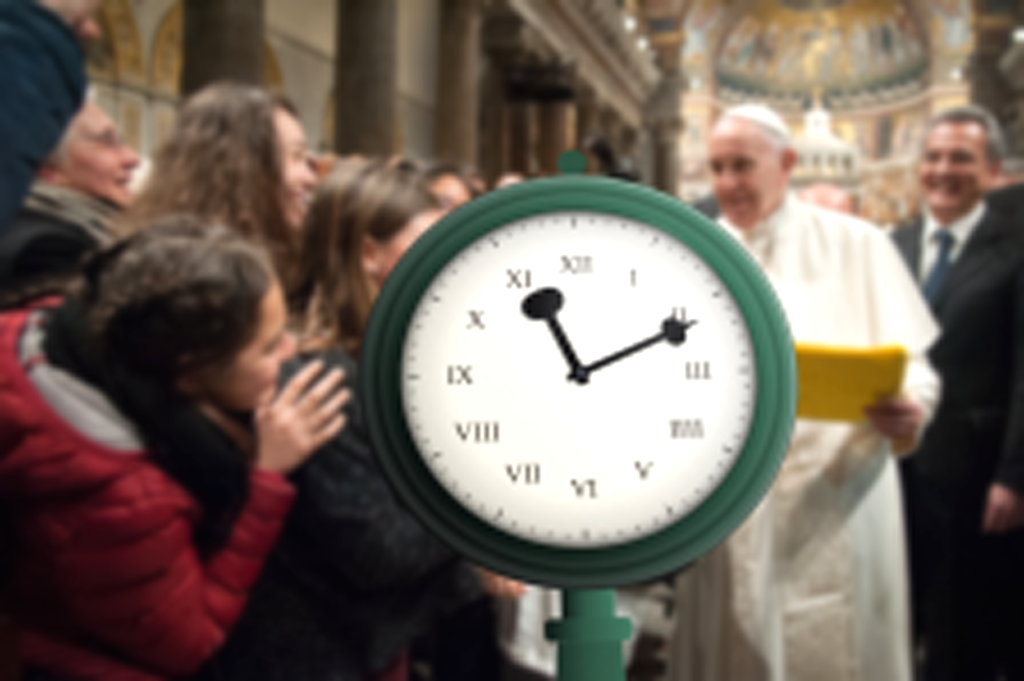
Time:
{"hour": 11, "minute": 11}
